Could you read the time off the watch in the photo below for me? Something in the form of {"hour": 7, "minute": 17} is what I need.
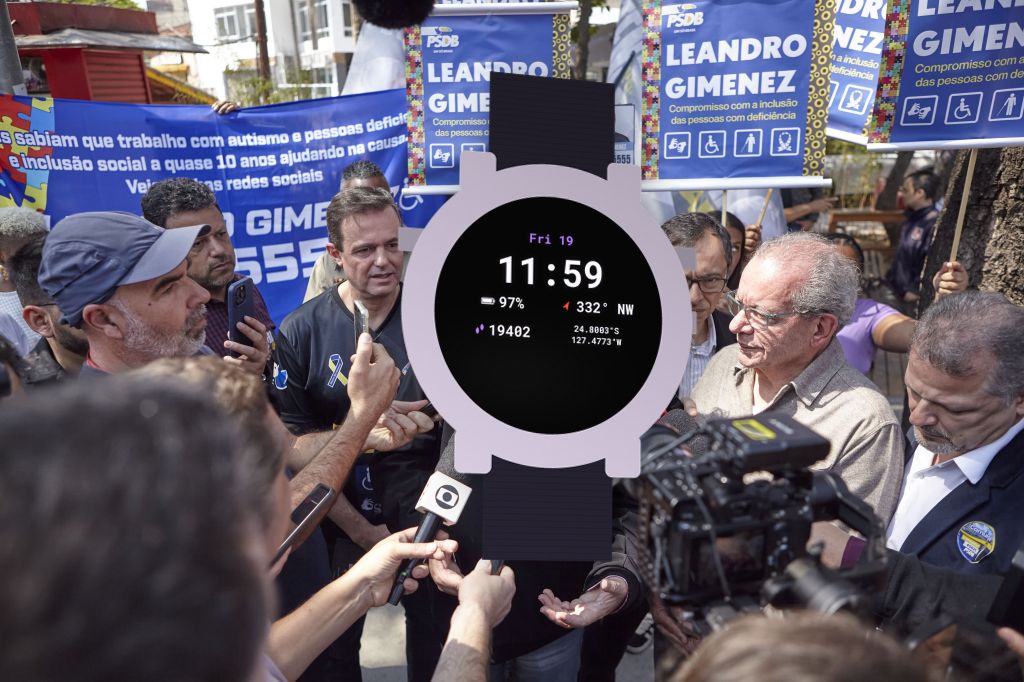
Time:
{"hour": 11, "minute": 59}
